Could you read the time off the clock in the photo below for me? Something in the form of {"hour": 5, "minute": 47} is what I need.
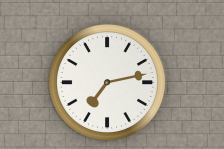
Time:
{"hour": 7, "minute": 13}
